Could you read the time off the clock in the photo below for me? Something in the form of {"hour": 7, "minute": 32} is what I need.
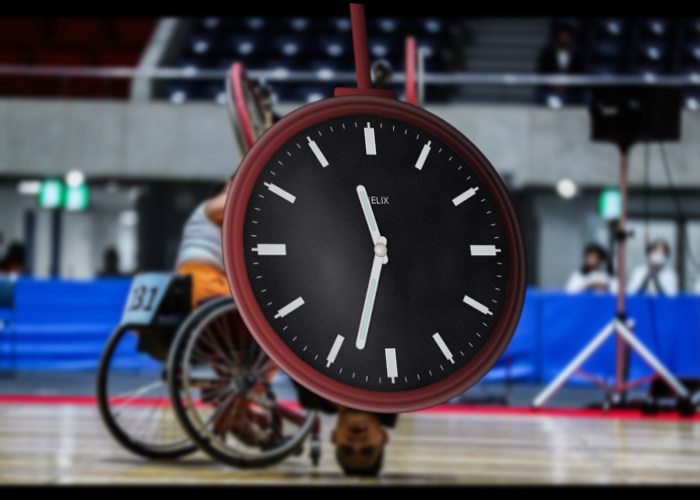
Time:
{"hour": 11, "minute": 33}
